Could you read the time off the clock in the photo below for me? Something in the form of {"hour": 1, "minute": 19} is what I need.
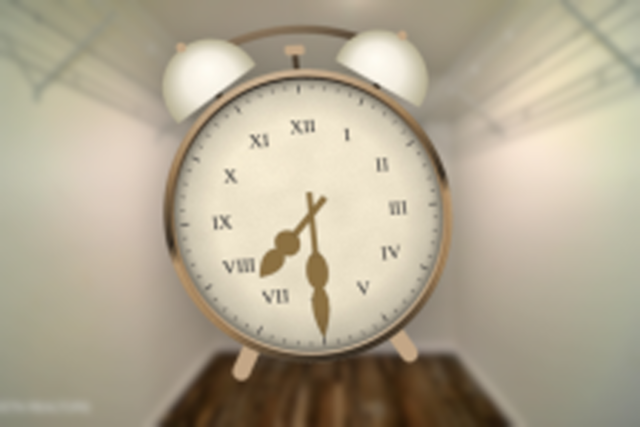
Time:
{"hour": 7, "minute": 30}
